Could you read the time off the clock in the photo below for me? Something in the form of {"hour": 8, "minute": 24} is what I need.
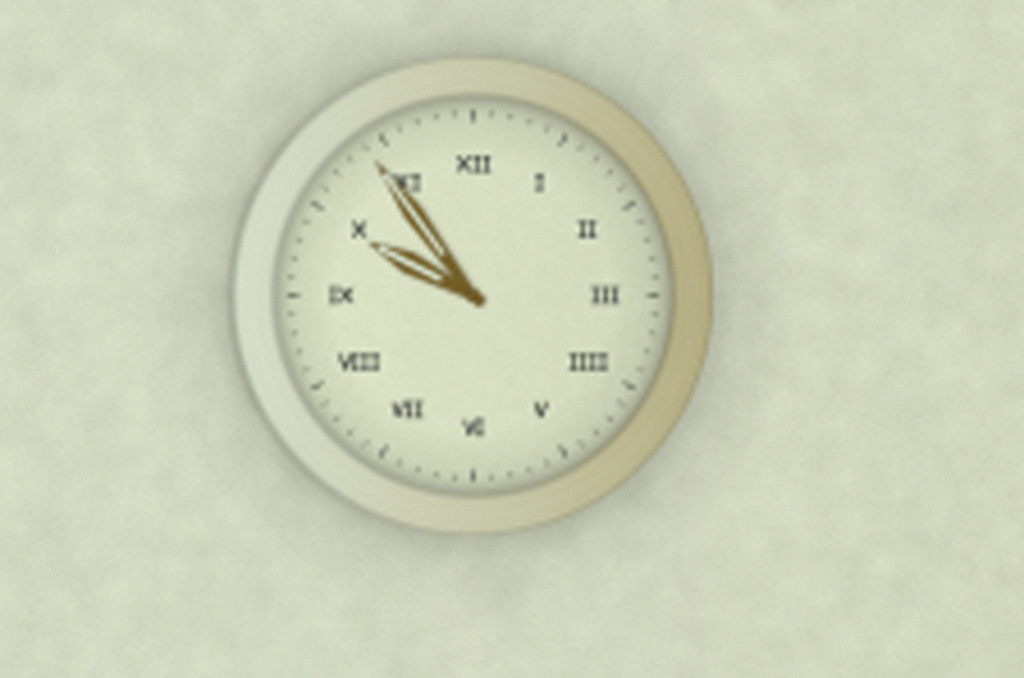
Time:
{"hour": 9, "minute": 54}
